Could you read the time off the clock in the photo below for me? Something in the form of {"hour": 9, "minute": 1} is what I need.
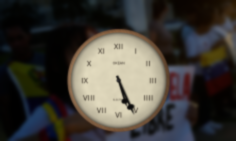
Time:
{"hour": 5, "minute": 26}
